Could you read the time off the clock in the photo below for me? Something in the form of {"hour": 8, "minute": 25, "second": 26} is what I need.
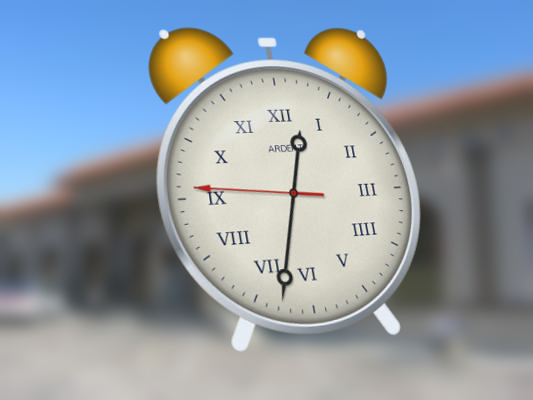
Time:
{"hour": 12, "minute": 32, "second": 46}
